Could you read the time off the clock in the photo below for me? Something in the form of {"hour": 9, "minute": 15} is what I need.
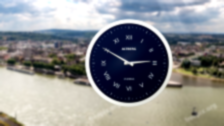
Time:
{"hour": 2, "minute": 50}
